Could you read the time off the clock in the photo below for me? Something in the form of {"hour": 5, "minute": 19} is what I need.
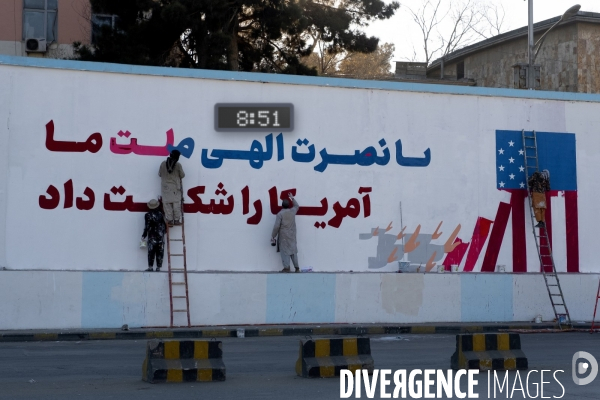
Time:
{"hour": 8, "minute": 51}
